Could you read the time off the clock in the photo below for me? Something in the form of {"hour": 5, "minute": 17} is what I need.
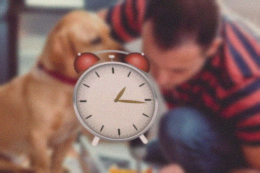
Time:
{"hour": 1, "minute": 16}
